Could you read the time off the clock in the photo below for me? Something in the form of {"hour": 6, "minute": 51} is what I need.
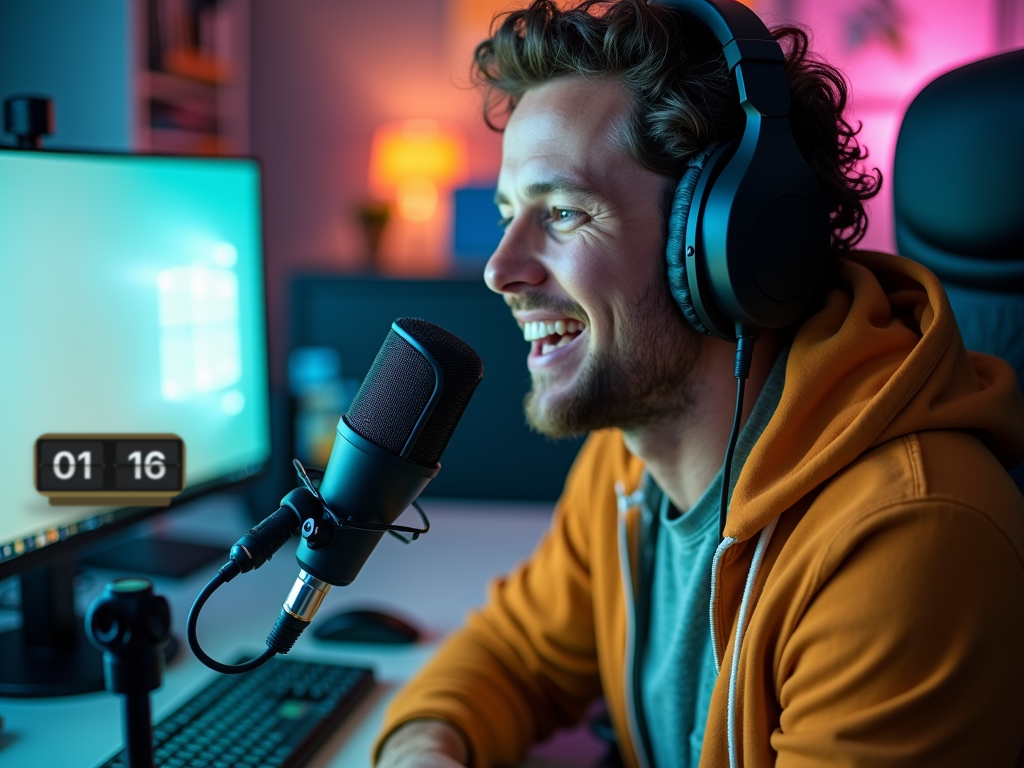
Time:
{"hour": 1, "minute": 16}
